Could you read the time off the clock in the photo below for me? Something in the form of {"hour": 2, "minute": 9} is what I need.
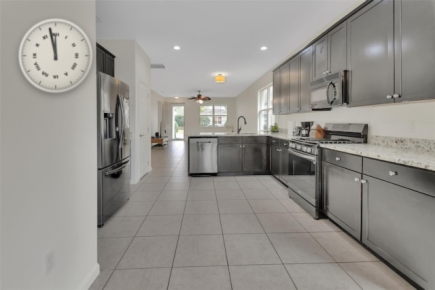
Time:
{"hour": 11, "minute": 58}
